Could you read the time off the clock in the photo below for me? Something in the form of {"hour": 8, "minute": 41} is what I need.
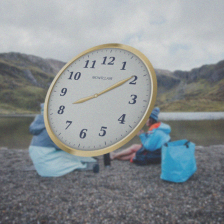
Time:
{"hour": 8, "minute": 9}
